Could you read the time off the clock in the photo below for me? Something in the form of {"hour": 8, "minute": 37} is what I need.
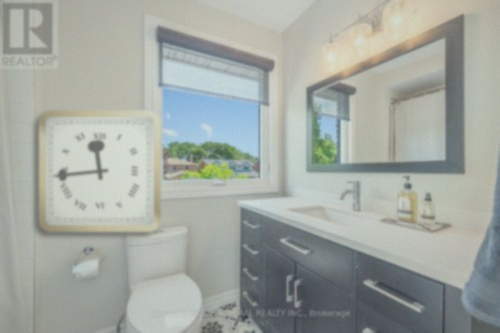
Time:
{"hour": 11, "minute": 44}
